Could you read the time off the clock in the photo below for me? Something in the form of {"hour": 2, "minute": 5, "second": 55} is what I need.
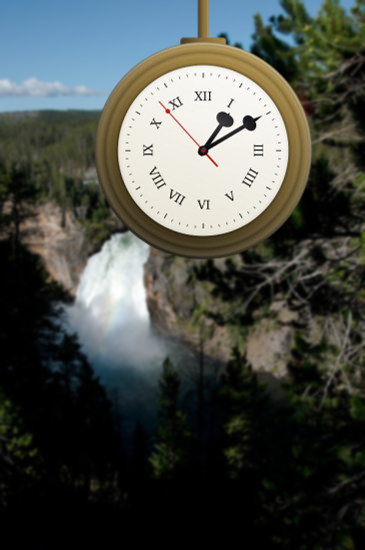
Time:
{"hour": 1, "minute": 9, "second": 53}
